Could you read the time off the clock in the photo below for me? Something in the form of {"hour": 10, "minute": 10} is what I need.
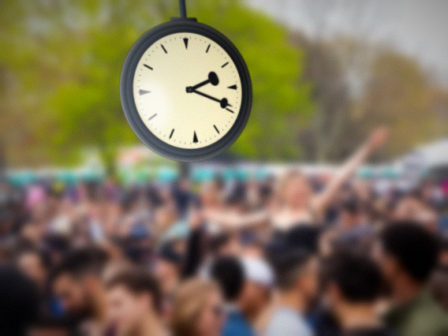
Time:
{"hour": 2, "minute": 19}
